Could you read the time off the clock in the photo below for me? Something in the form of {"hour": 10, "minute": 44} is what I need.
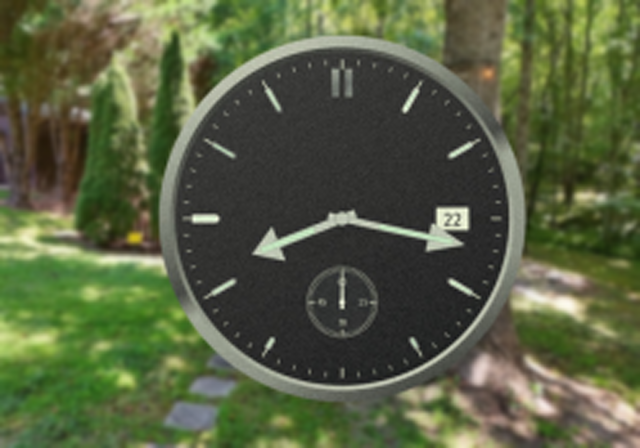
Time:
{"hour": 8, "minute": 17}
